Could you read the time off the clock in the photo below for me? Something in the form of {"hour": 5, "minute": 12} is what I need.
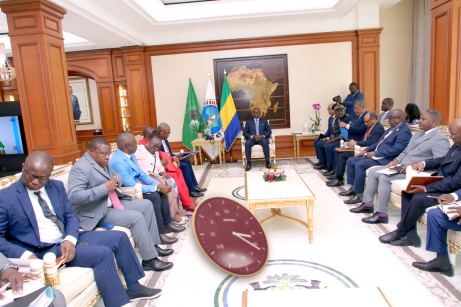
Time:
{"hour": 3, "minute": 21}
